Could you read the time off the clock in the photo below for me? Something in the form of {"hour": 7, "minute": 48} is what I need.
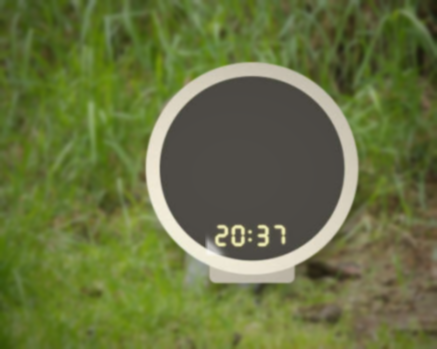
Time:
{"hour": 20, "minute": 37}
